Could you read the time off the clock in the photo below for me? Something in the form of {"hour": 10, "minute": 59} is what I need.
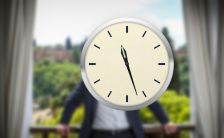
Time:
{"hour": 11, "minute": 27}
